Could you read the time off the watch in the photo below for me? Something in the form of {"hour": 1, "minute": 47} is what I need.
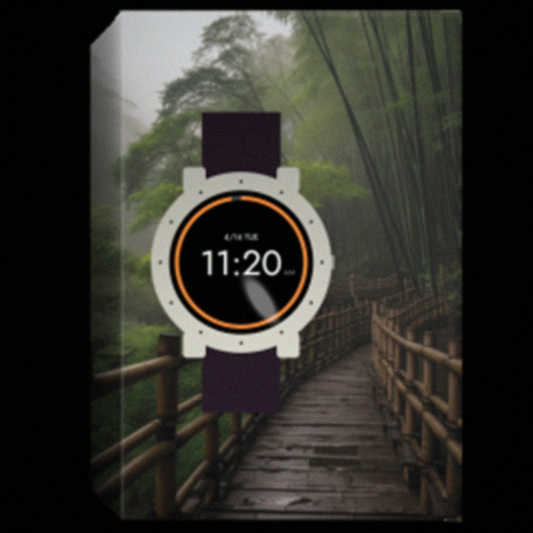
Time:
{"hour": 11, "minute": 20}
